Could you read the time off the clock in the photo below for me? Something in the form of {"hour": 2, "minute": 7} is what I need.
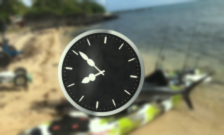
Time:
{"hour": 7, "minute": 51}
